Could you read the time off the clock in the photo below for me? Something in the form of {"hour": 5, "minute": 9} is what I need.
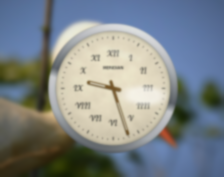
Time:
{"hour": 9, "minute": 27}
